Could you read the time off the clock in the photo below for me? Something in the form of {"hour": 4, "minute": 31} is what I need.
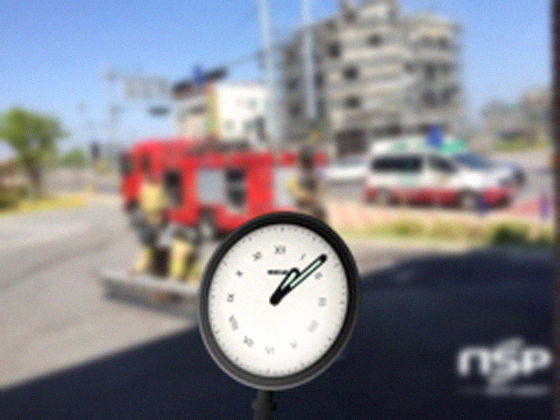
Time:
{"hour": 1, "minute": 8}
